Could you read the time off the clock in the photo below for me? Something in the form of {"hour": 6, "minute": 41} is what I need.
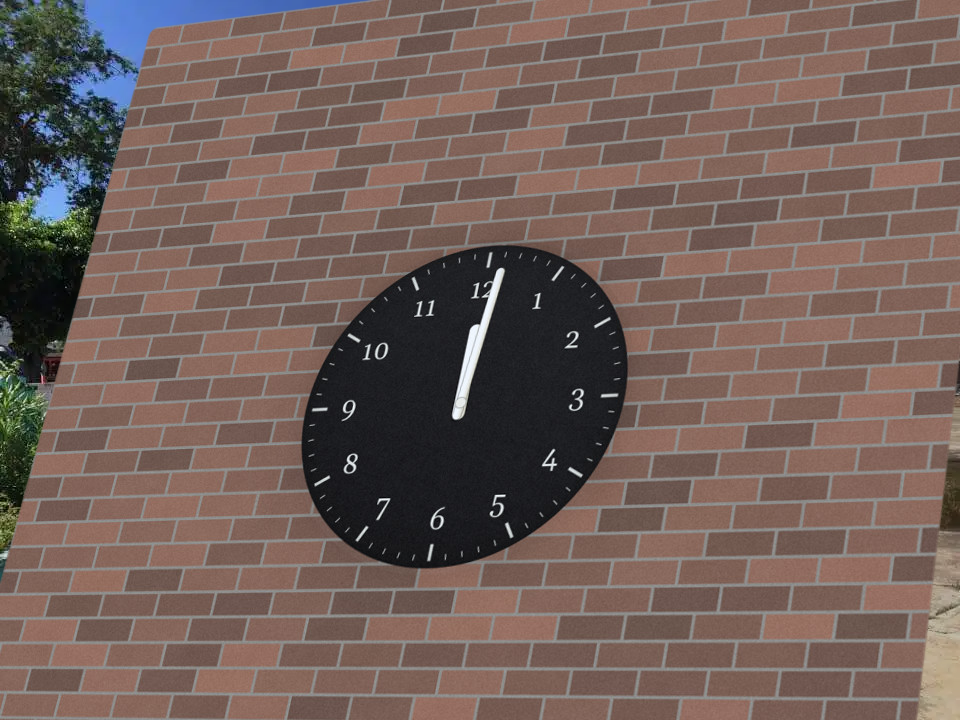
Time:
{"hour": 12, "minute": 1}
